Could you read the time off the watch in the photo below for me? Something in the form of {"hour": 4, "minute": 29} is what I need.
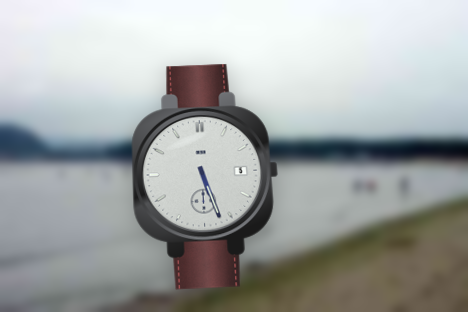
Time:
{"hour": 5, "minute": 27}
